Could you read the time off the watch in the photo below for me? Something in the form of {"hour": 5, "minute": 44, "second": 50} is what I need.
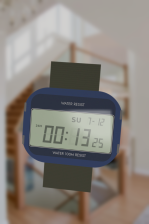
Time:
{"hour": 0, "minute": 13, "second": 25}
